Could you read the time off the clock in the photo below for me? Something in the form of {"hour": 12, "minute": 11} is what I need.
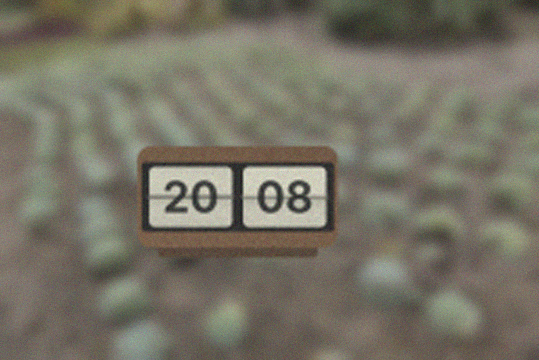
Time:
{"hour": 20, "minute": 8}
